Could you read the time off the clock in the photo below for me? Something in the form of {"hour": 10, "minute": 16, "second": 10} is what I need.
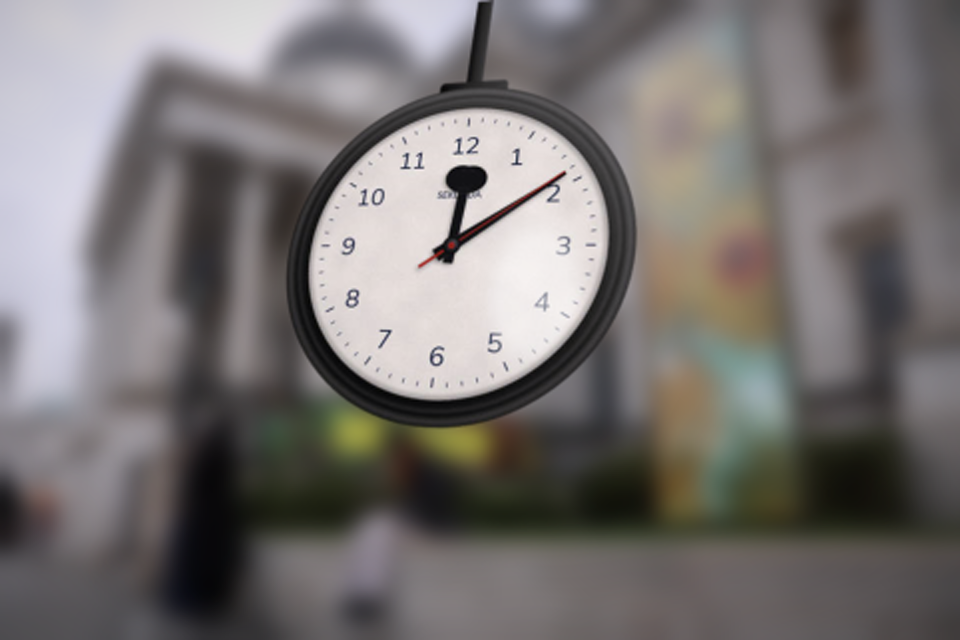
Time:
{"hour": 12, "minute": 9, "second": 9}
